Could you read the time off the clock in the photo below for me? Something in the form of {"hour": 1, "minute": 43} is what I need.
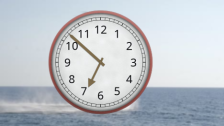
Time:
{"hour": 6, "minute": 52}
